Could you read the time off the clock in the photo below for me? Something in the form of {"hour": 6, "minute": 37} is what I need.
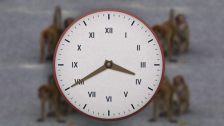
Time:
{"hour": 3, "minute": 40}
